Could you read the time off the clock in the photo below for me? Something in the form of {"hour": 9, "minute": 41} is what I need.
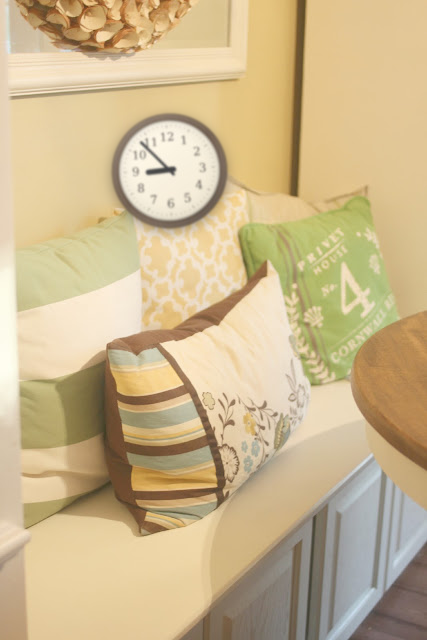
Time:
{"hour": 8, "minute": 53}
